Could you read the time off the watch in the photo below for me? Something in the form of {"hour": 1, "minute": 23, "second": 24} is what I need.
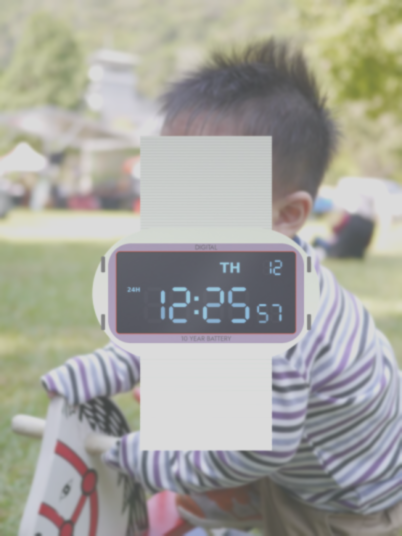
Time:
{"hour": 12, "minute": 25, "second": 57}
